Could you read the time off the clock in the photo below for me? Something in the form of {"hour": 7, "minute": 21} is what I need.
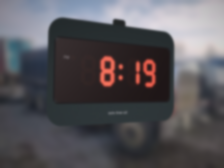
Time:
{"hour": 8, "minute": 19}
